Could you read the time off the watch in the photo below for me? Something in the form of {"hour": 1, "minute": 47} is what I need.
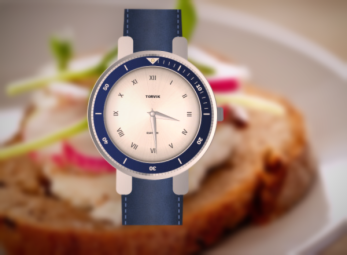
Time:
{"hour": 3, "minute": 29}
